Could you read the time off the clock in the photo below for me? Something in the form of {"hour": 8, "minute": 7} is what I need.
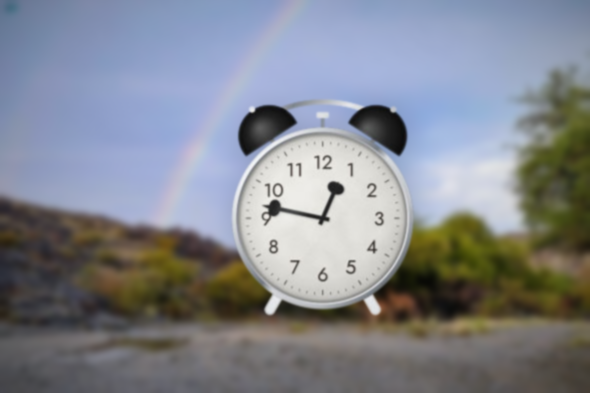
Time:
{"hour": 12, "minute": 47}
